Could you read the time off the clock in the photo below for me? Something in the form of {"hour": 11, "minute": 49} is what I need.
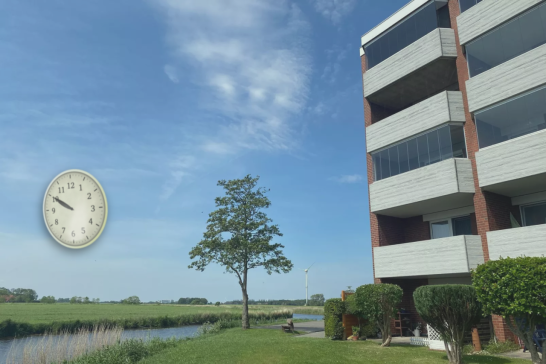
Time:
{"hour": 9, "minute": 50}
